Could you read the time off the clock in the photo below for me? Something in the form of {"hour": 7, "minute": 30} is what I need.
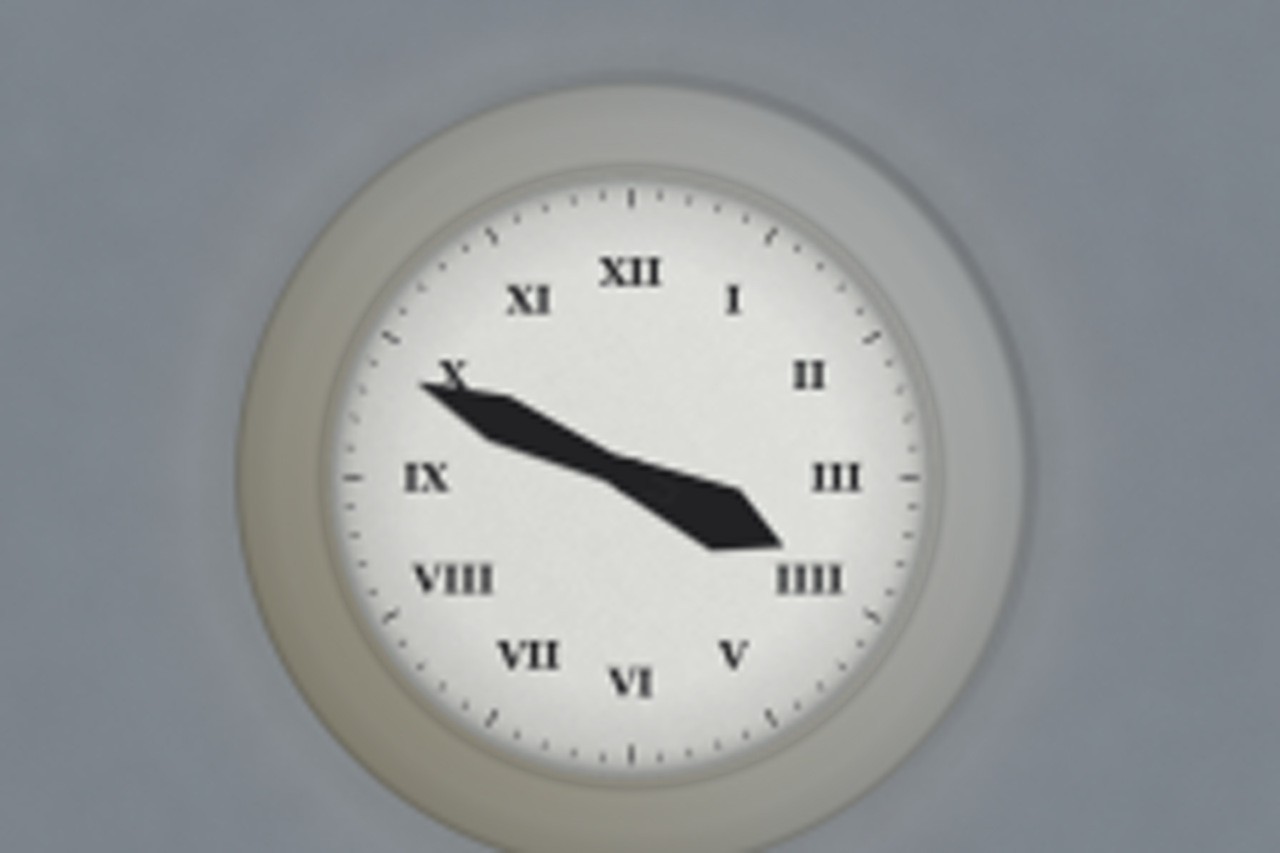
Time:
{"hour": 3, "minute": 49}
